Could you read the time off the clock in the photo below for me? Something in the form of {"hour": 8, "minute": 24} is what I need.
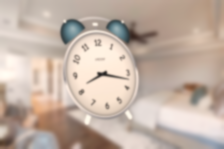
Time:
{"hour": 8, "minute": 17}
